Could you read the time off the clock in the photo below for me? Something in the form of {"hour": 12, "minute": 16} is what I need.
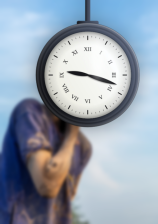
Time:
{"hour": 9, "minute": 18}
